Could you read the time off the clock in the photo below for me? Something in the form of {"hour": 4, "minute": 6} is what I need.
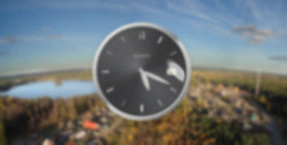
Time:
{"hour": 5, "minute": 19}
